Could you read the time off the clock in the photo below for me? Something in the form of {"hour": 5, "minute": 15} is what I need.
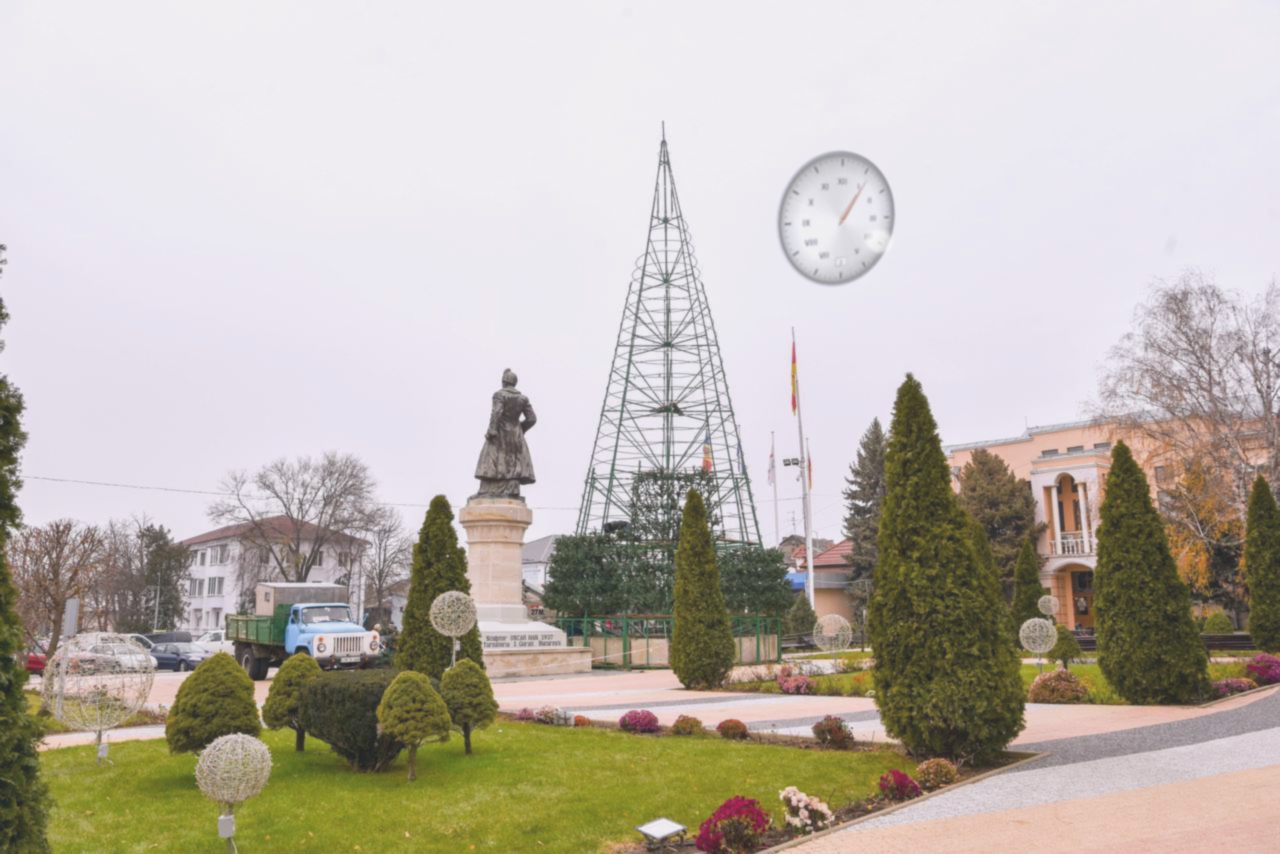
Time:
{"hour": 1, "minute": 6}
